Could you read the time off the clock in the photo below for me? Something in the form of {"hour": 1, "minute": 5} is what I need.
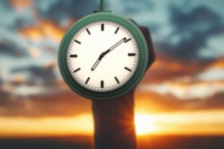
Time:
{"hour": 7, "minute": 9}
